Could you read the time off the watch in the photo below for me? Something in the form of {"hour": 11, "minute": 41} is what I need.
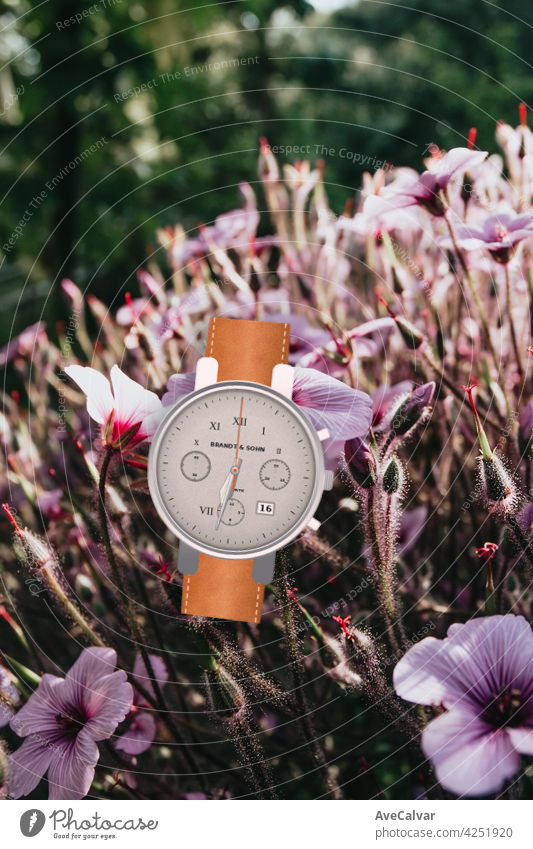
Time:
{"hour": 6, "minute": 32}
